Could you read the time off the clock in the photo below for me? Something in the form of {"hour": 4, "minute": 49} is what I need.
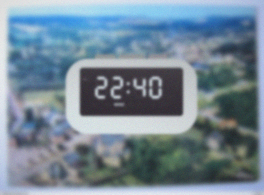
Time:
{"hour": 22, "minute": 40}
